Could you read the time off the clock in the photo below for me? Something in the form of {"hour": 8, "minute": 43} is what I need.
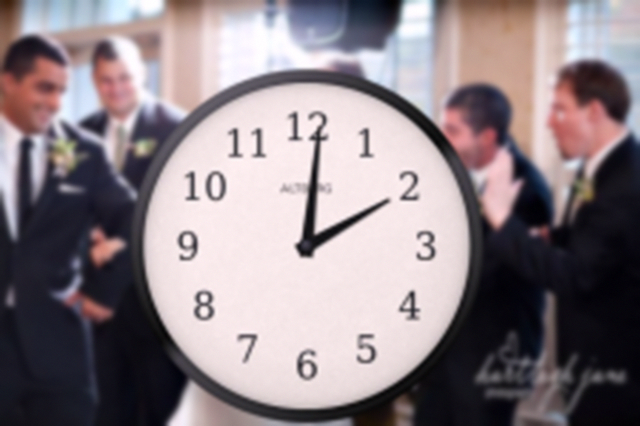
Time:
{"hour": 2, "minute": 1}
